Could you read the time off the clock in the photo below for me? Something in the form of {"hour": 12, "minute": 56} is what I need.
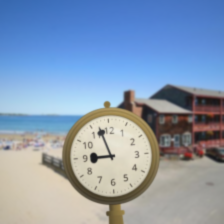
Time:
{"hour": 8, "minute": 57}
